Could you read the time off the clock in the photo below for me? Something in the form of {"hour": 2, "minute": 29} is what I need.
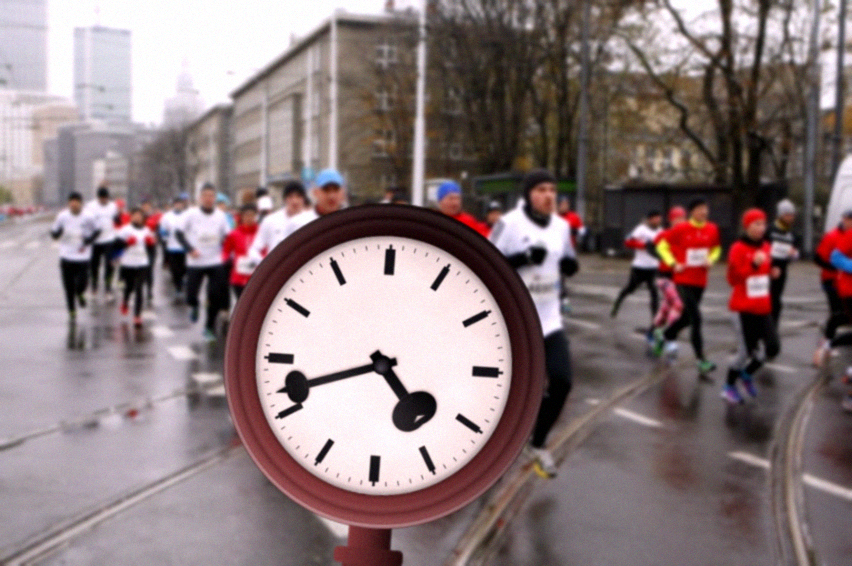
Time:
{"hour": 4, "minute": 42}
